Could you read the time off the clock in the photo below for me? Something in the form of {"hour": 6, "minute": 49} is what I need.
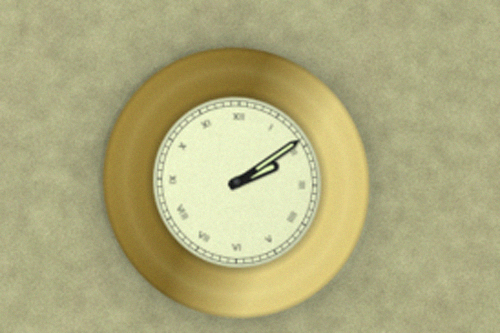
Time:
{"hour": 2, "minute": 9}
